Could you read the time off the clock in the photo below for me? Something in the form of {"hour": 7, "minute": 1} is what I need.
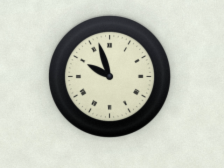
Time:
{"hour": 9, "minute": 57}
